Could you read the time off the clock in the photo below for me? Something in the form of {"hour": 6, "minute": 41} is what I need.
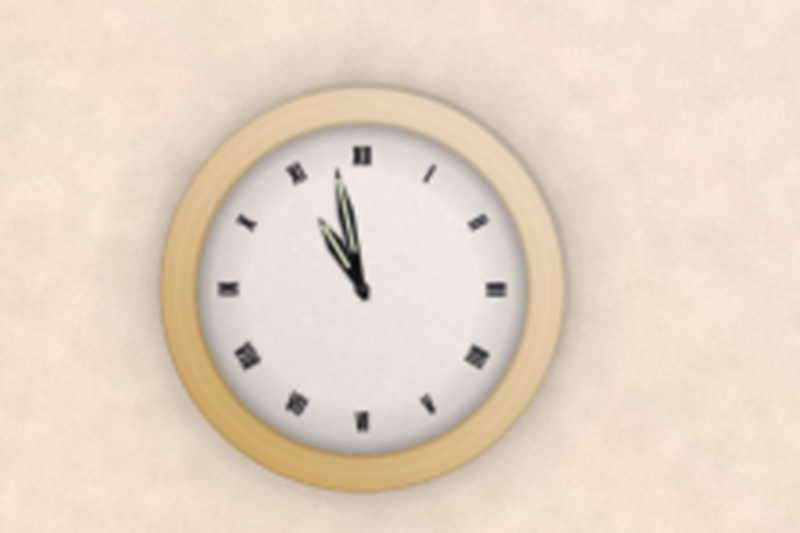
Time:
{"hour": 10, "minute": 58}
